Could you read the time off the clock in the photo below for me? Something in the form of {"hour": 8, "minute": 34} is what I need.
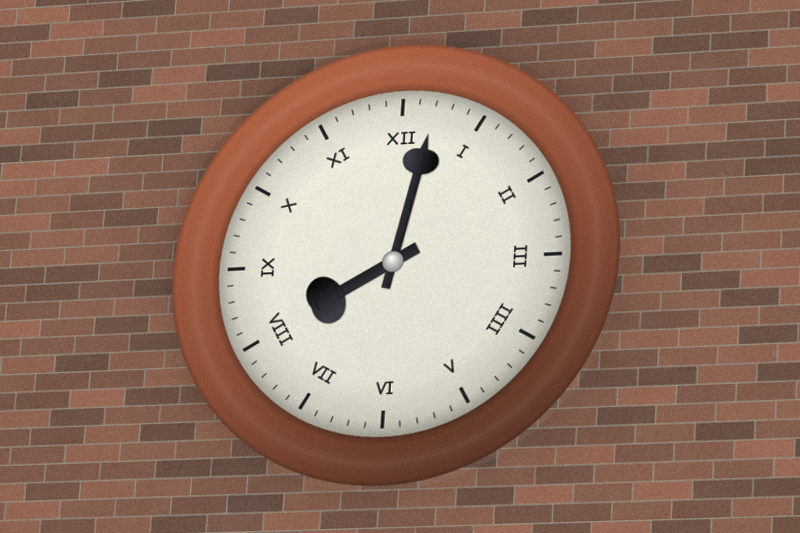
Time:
{"hour": 8, "minute": 2}
